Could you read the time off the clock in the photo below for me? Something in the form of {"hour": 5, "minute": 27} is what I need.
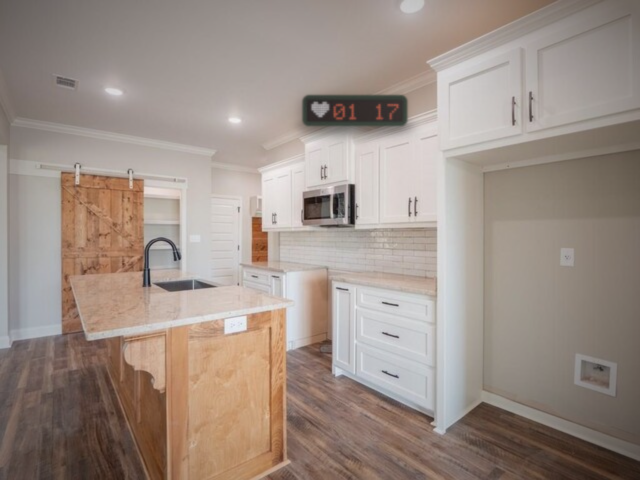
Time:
{"hour": 1, "minute": 17}
